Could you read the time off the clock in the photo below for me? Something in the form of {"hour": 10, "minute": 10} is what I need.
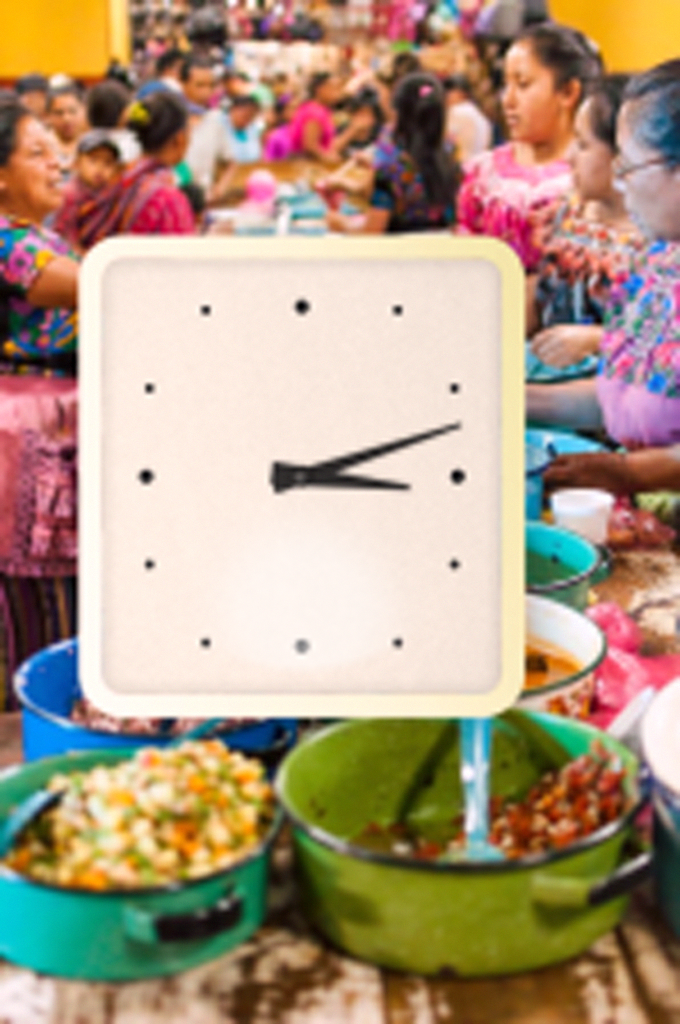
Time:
{"hour": 3, "minute": 12}
